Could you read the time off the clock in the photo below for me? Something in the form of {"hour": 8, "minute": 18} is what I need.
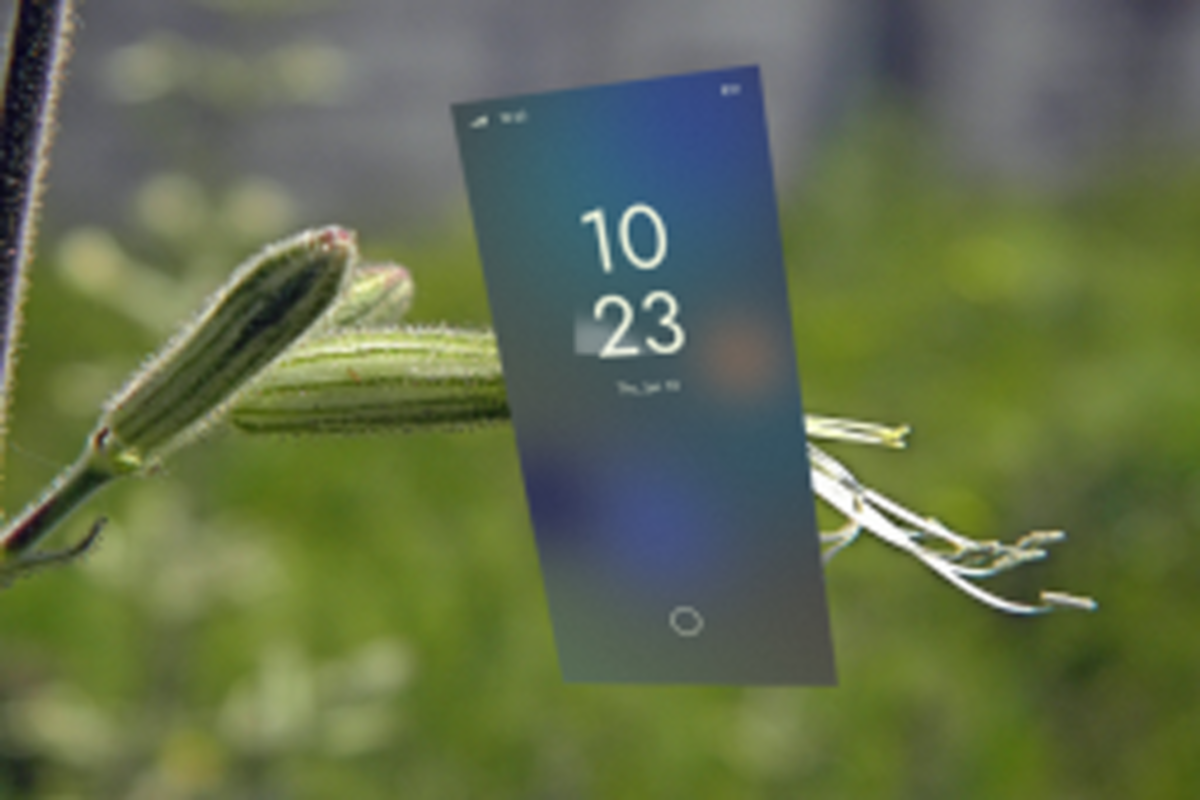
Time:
{"hour": 10, "minute": 23}
